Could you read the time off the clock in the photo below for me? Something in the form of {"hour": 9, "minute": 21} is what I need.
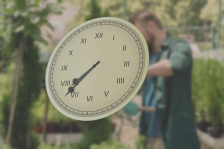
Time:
{"hour": 7, "minute": 37}
